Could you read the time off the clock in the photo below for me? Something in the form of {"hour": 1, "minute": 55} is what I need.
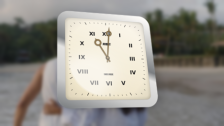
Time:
{"hour": 11, "minute": 1}
